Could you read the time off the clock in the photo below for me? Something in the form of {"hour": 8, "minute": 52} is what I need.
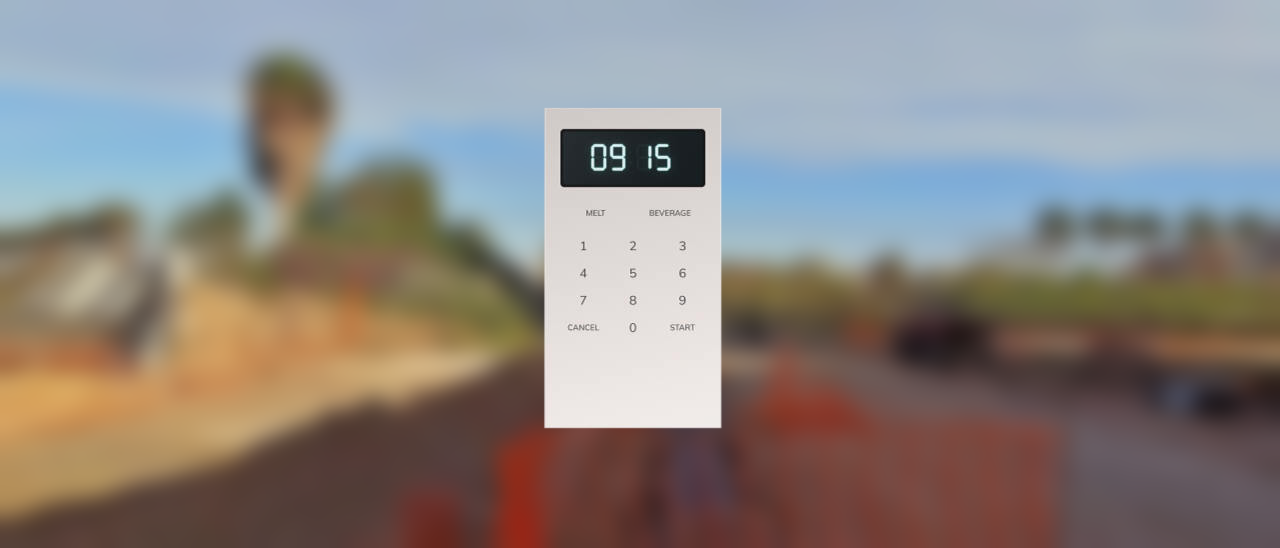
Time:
{"hour": 9, "minute": 15}
